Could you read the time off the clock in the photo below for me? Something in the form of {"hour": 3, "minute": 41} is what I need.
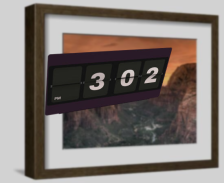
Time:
{"hour": 3, "minute": 2}
